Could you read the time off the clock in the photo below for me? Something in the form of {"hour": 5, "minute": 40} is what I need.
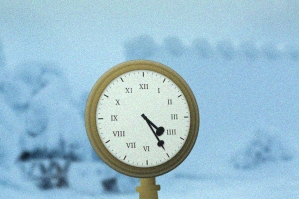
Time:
{"hour": 4, "minute": 25}
